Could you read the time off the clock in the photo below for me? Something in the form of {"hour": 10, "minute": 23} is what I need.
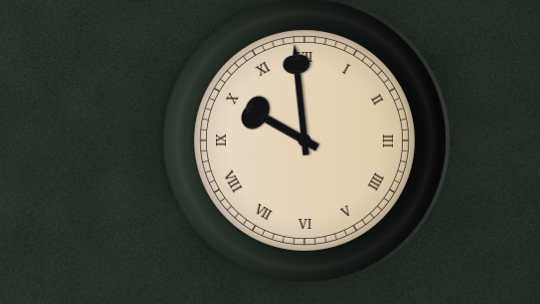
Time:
{"hour": 9, "minute": 59}
